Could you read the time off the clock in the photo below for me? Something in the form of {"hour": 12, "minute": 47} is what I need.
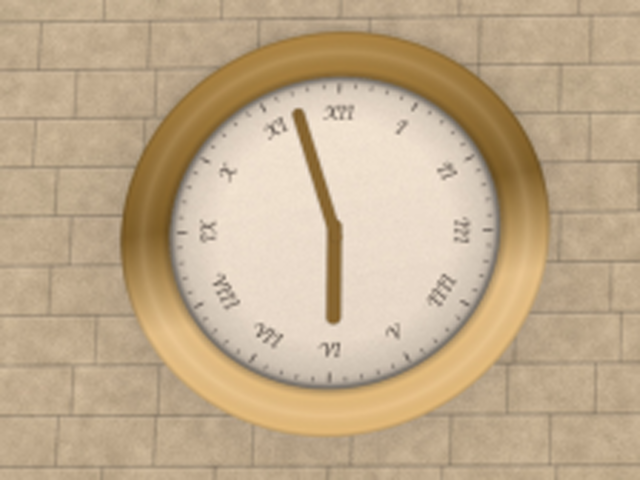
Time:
{"hour": 5, "minute": 57}
